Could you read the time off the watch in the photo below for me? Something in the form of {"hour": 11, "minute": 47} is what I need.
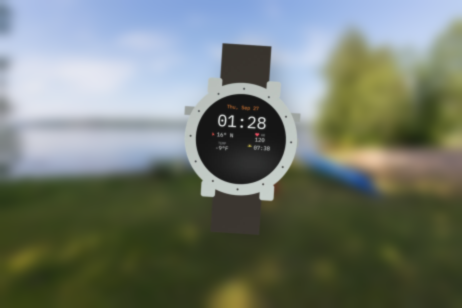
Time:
{"hour": 1, "minute": 28}
